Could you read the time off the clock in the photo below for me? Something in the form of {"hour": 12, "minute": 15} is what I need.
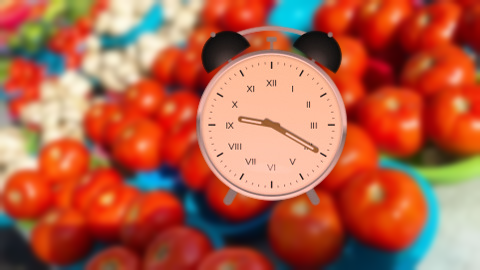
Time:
{"hour": 9, "minute": 20}
